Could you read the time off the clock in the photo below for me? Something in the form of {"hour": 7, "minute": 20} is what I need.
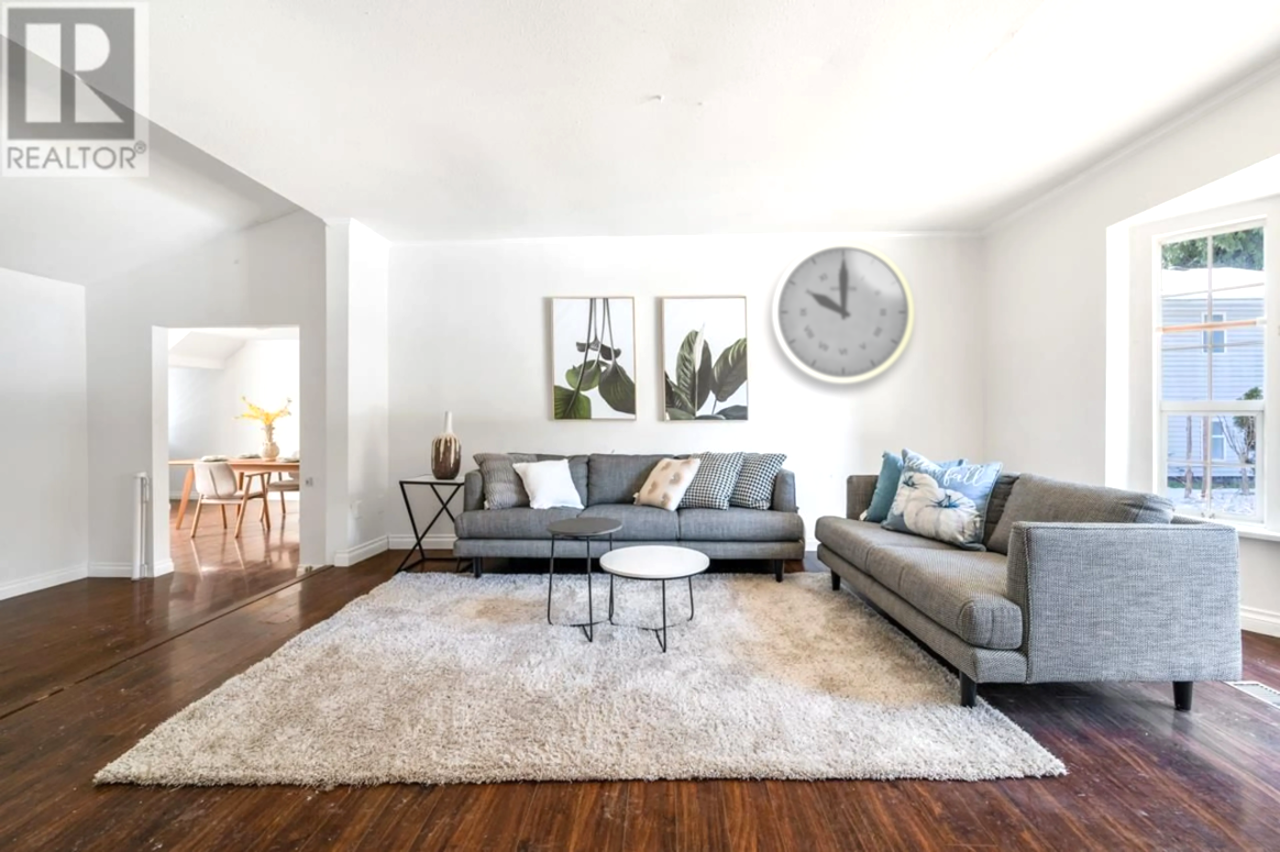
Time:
{"hour": 10, "minute": 0}
